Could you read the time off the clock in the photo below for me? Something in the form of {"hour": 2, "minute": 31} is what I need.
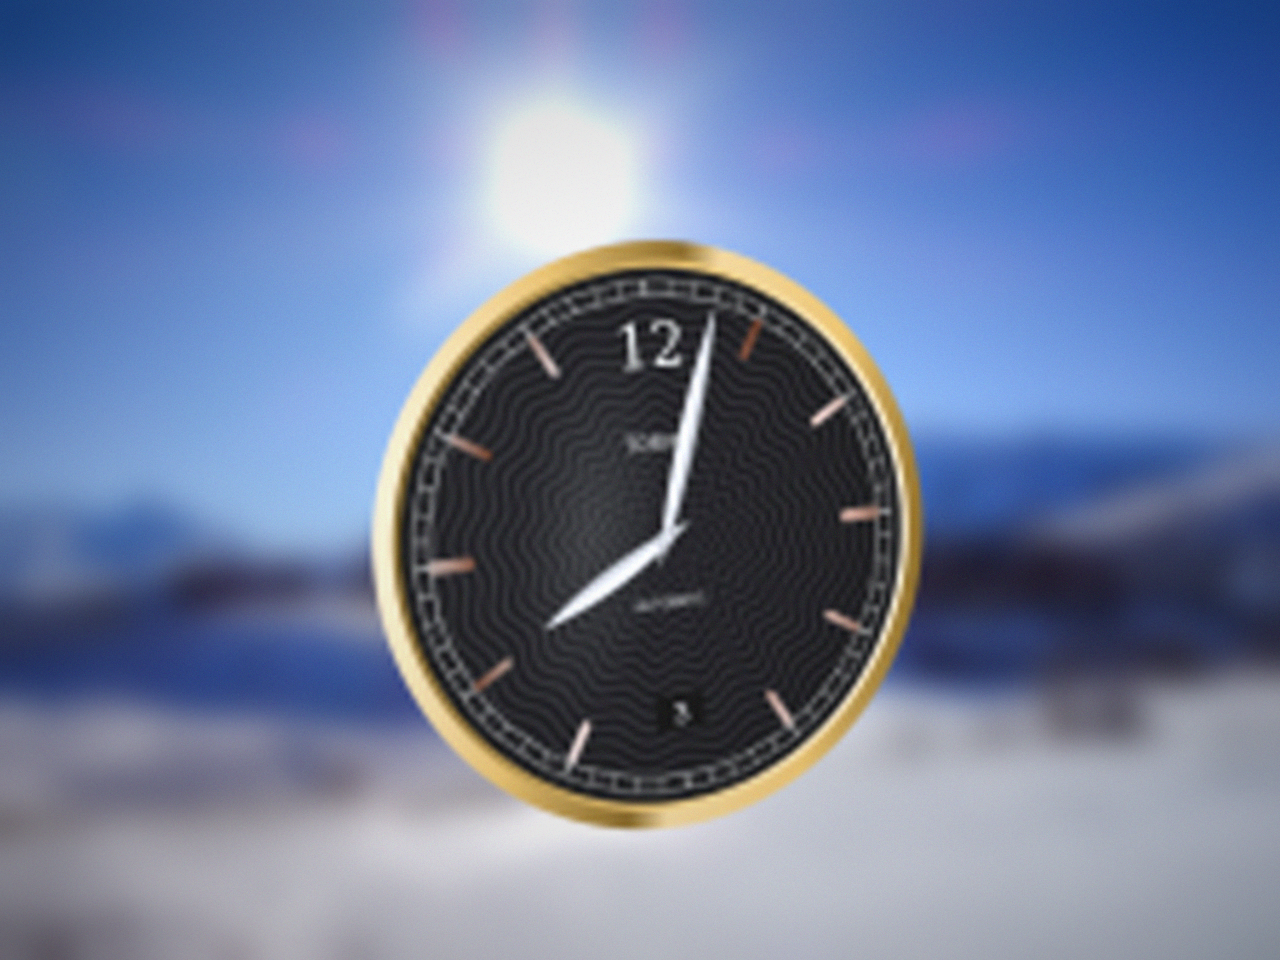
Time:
{"hour": 8, "minute": 3}
